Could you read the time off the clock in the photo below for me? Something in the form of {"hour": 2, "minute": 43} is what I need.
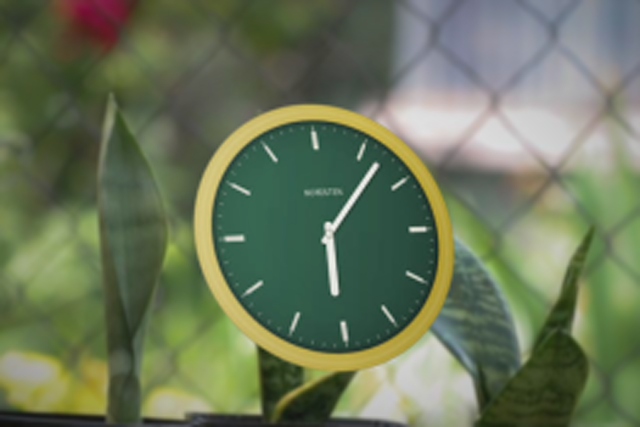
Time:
{"hour": 6, "minute": 7}
